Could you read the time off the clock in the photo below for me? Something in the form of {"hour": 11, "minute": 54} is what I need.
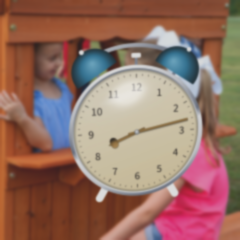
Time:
{"hour": 8, "minute": 13}
